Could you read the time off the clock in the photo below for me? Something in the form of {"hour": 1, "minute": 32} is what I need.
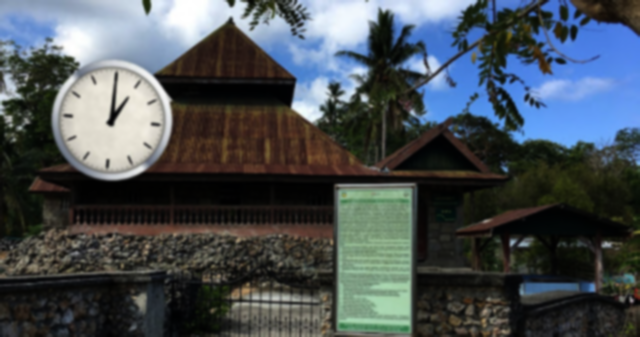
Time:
{"hour": 1, "minute": 0}
